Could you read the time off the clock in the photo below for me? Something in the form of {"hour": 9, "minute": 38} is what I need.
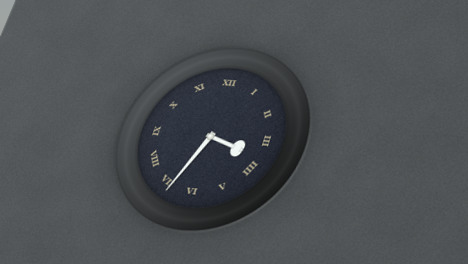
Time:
{"hour": 3, "minute": 34}
